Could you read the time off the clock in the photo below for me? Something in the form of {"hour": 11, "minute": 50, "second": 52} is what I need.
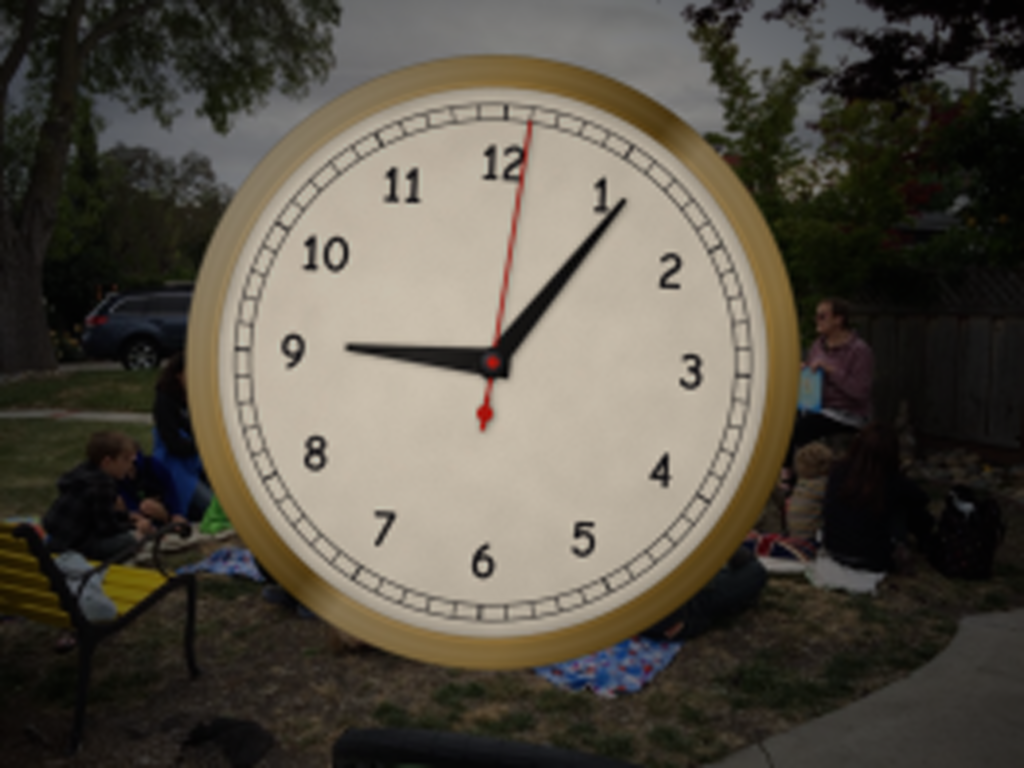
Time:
{"hour": 9, "minute": 6, "second": 1}
